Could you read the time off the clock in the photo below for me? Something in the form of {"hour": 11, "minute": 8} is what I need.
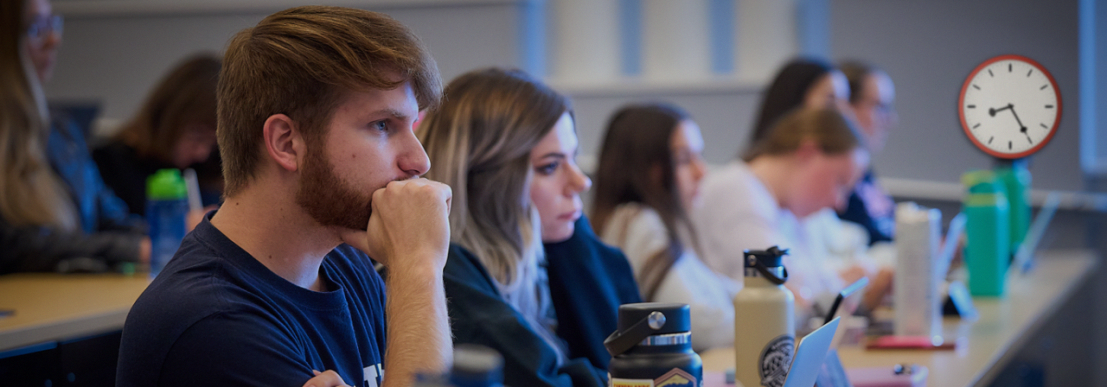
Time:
{"hour": 8, "minute": 25}
